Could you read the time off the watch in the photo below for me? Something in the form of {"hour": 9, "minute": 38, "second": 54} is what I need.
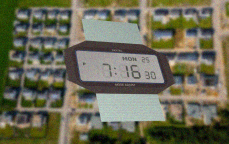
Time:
{"hour": 7, "minute": 16, "second": 30}
